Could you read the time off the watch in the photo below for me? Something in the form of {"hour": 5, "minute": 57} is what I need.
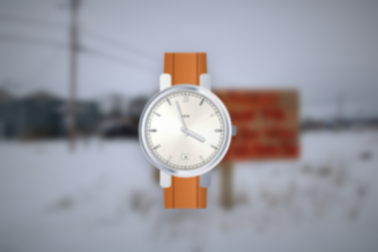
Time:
{"hour": 3, "minute": 57}
